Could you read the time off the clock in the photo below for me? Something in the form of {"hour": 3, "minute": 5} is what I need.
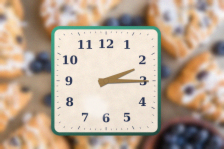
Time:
{"hour": 2, "minute": 15}
